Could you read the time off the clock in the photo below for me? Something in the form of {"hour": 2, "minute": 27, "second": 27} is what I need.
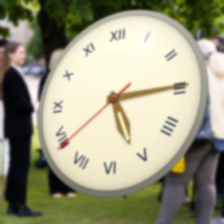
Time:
{"hour": 5, "minute": 14, "second": 39}
